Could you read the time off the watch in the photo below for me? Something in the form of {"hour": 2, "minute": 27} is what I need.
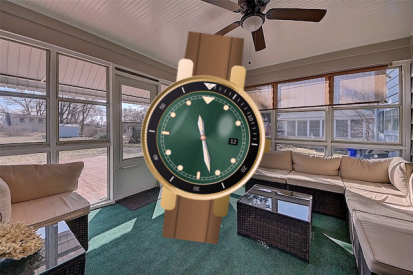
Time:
{"hour": 11, "minute": 27}
